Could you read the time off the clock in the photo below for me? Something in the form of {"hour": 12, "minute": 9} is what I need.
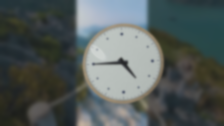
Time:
{"hour": 4, "minute": 45}
